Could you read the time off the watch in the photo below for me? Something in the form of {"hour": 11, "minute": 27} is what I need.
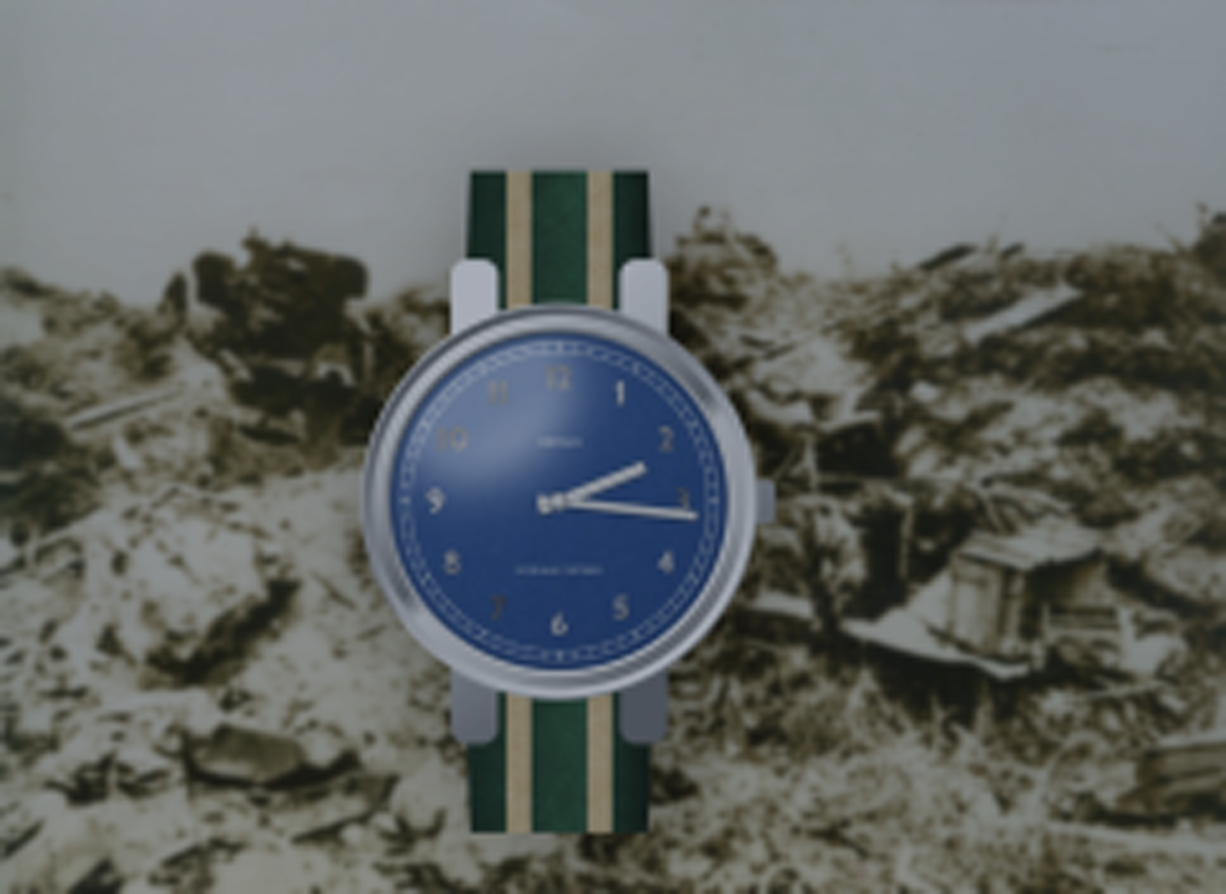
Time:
{"hour": 2, "minute": 16}
